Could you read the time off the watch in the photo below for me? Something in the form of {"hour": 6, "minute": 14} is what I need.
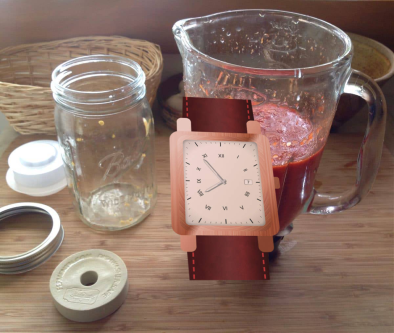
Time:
{"hour": 7, "minute": 54}
